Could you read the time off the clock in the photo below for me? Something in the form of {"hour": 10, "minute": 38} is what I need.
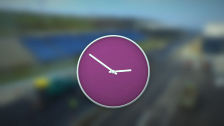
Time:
{"hour": 2, "minute": 51}
